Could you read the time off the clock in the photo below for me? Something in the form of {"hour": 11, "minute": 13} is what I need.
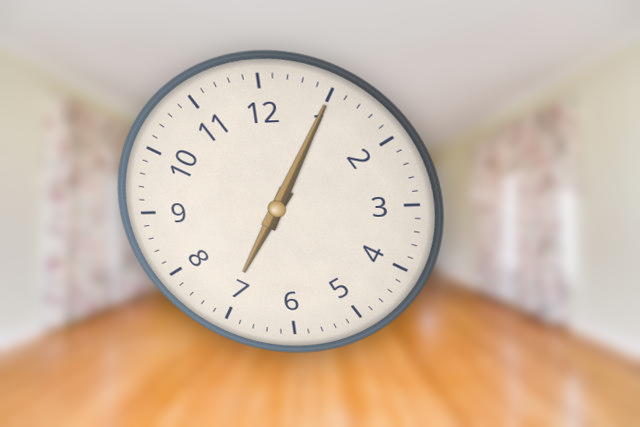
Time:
{"hour": 7, "minute": 5}
